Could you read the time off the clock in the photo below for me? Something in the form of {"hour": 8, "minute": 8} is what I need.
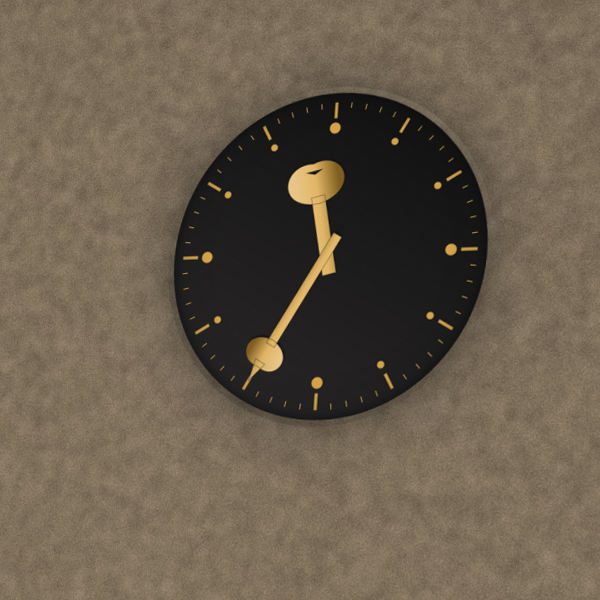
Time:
{"hour": 11, "minute": 35}
